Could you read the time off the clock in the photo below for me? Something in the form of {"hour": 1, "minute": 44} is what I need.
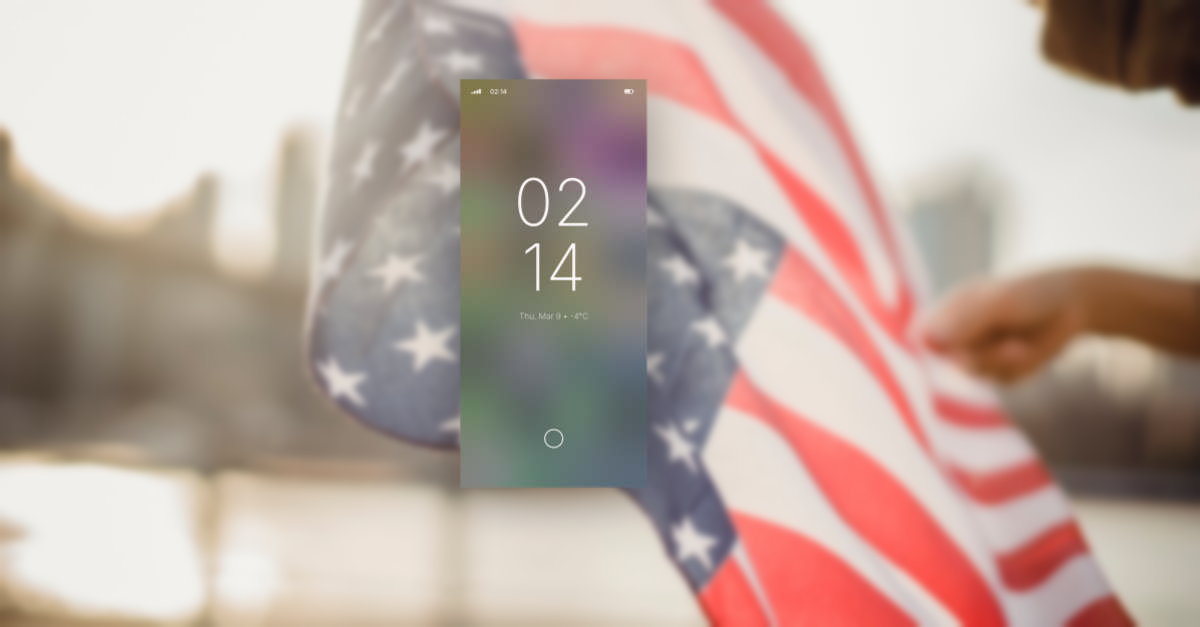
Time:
{"hour": 2, "minute": 14}
